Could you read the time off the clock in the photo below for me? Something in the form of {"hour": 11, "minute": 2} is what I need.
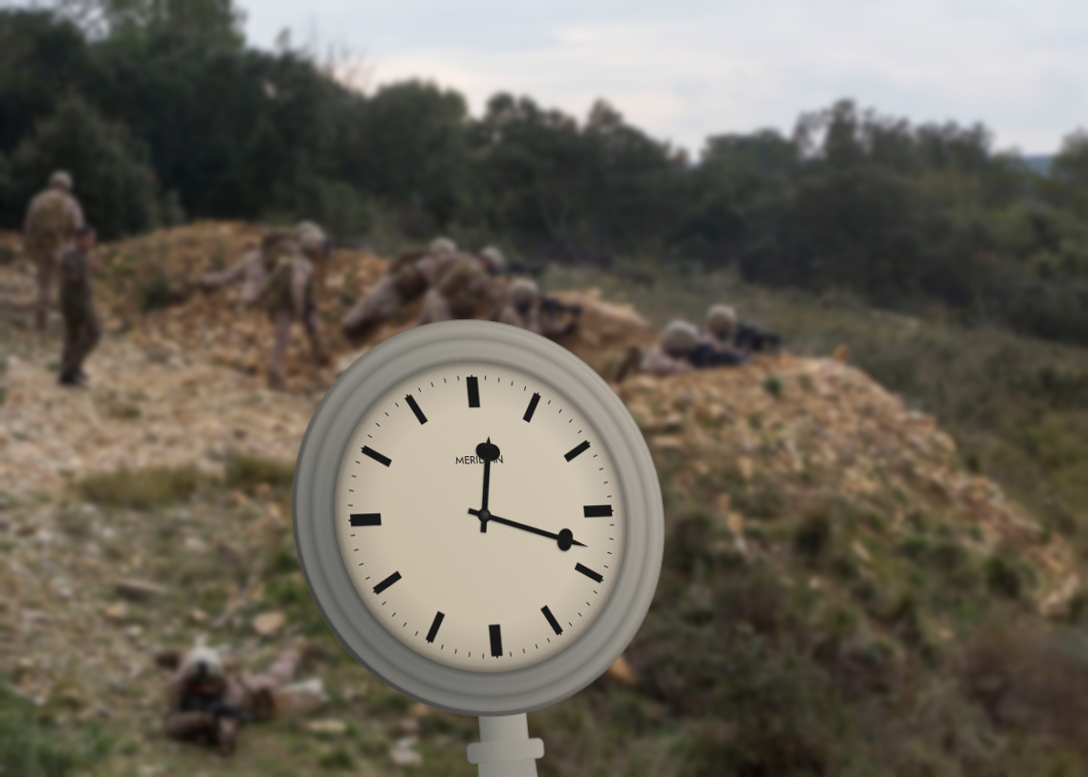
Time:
{"hour": 12, "minute": 18}
